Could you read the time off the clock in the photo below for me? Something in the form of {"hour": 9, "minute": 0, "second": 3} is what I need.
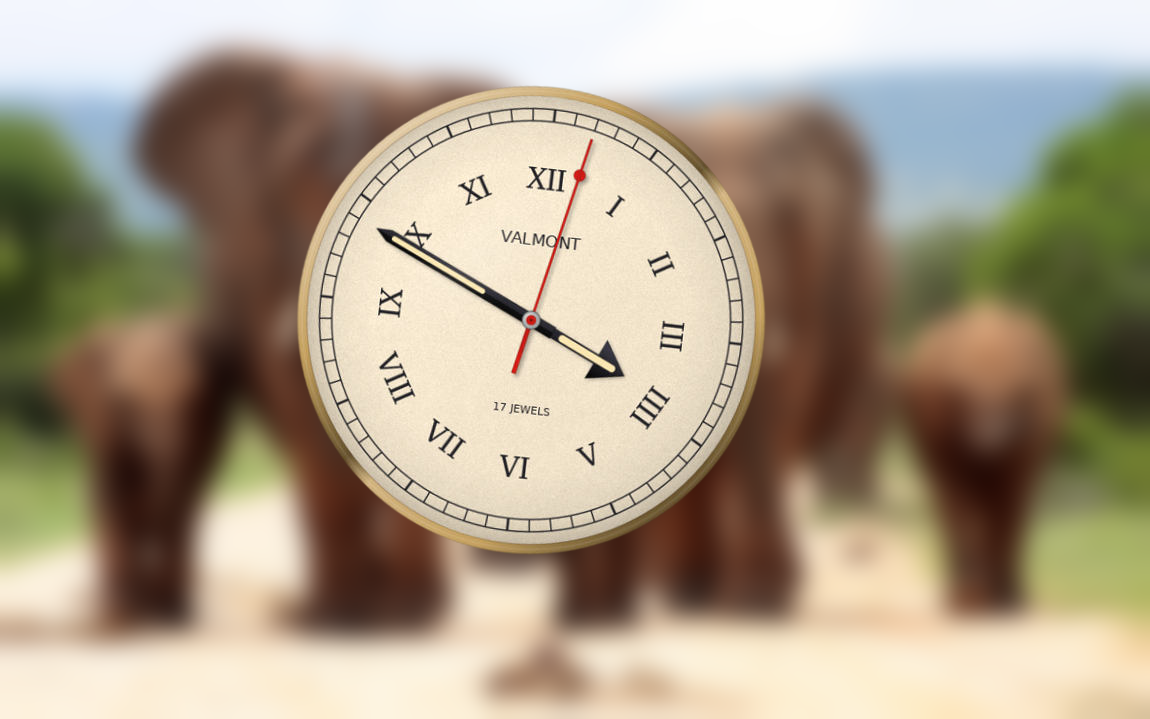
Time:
{"hour": 3, "minute": 49, "second": 2}
